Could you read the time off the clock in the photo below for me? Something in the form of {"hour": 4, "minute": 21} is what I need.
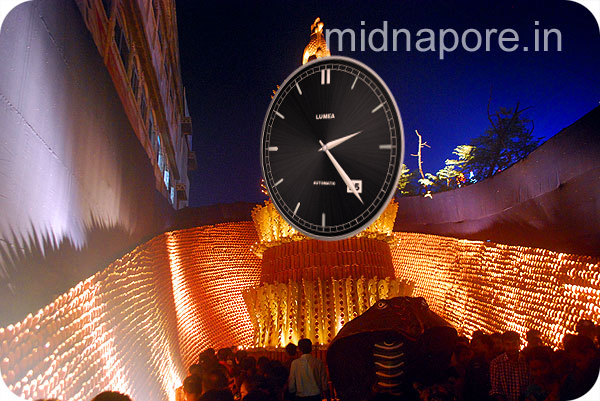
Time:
{"hour": 2, "minute": 23}
